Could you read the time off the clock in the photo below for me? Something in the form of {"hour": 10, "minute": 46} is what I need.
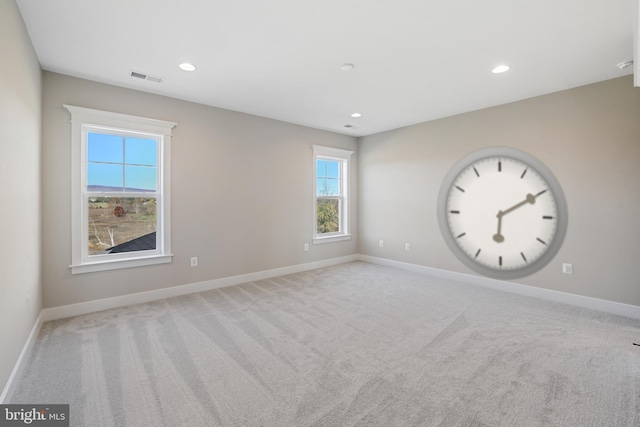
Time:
{"hour": 6, "minute": 10}
